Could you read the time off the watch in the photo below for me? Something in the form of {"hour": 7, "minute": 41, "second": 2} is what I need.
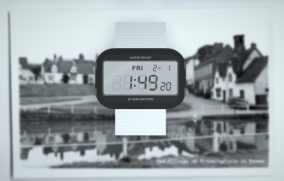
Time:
{"hour": 1, "minute": 49, "second": 20}
